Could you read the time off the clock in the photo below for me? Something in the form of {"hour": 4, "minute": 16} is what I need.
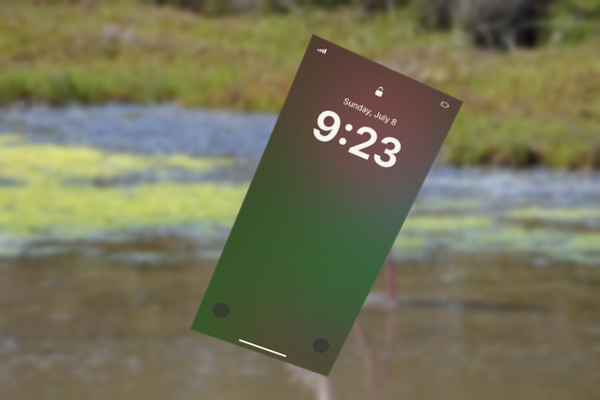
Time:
{"hour": 9, "minute": 23}
